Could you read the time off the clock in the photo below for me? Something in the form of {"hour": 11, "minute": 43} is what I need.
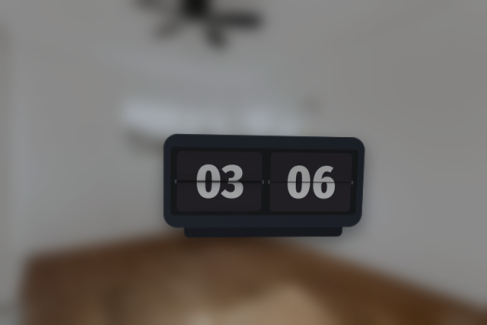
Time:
{"hour": 3, "minute": 6}
